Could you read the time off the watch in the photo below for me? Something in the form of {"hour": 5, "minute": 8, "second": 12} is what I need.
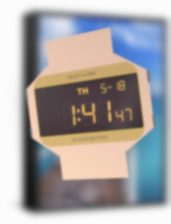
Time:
{"hour": 1, "minute": 41, "second": 47}
